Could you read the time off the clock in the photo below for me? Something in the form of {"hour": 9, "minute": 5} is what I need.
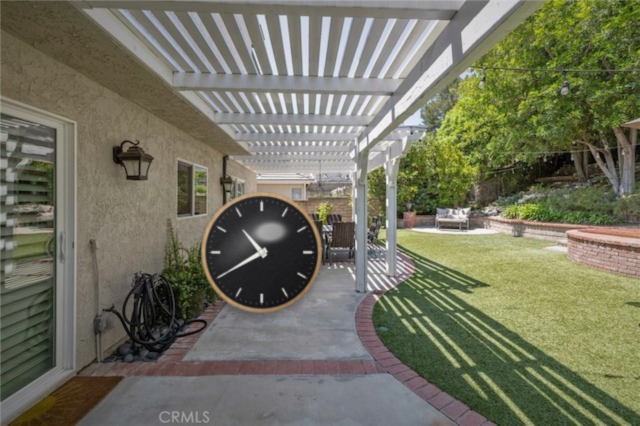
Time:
{"hour": 10, "minute": 40}
